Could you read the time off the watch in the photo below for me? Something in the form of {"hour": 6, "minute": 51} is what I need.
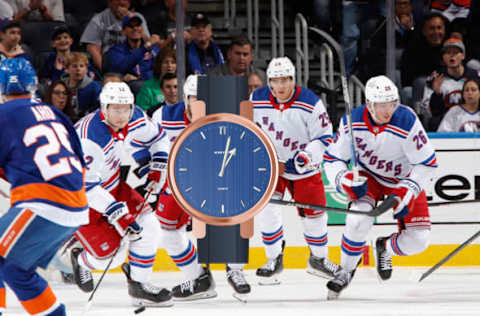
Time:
{"hour": 1, "minute": 2}
